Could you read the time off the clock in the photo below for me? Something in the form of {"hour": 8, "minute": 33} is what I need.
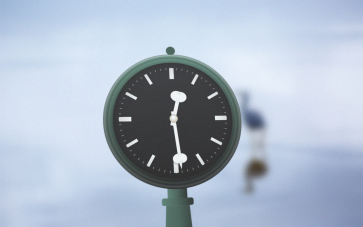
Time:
{"hour": 12, "minute": 29}
